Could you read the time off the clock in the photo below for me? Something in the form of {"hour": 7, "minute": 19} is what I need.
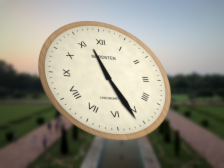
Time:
{"hour": 11, "minute": 26}
